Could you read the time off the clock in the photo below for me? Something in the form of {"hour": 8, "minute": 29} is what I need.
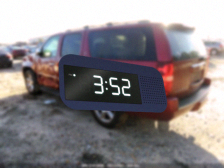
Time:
{"hour": 3, "minute": 52}
